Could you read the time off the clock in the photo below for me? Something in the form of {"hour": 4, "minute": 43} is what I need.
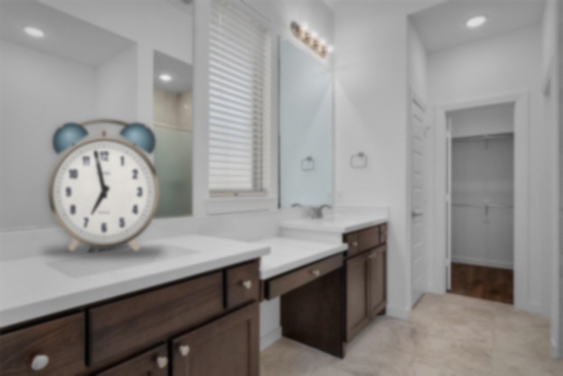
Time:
{"hour": 6, "minute": 58}
